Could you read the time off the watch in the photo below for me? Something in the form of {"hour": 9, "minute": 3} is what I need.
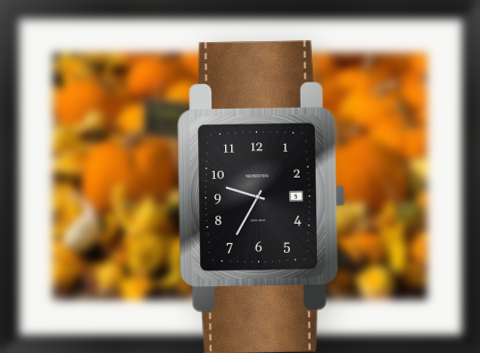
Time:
{"hour": 9, "minute": 35}
